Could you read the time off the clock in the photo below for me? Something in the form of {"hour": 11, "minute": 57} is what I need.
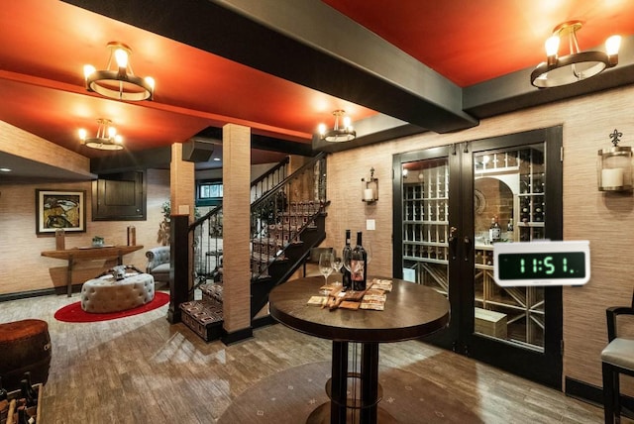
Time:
{"hour": 11, "minute": 51}
